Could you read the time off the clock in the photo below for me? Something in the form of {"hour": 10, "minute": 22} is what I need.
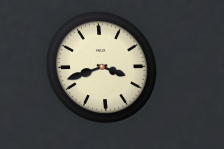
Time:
{"hour": 3, "minute": 42}
